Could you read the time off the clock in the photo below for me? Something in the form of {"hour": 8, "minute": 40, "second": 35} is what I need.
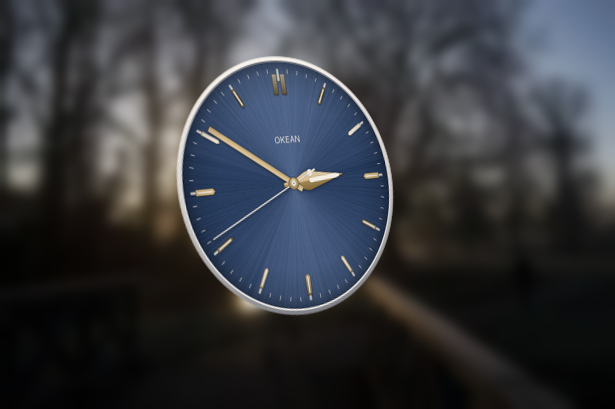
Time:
{"hour": 2, "minute": 50, "second": 41}
